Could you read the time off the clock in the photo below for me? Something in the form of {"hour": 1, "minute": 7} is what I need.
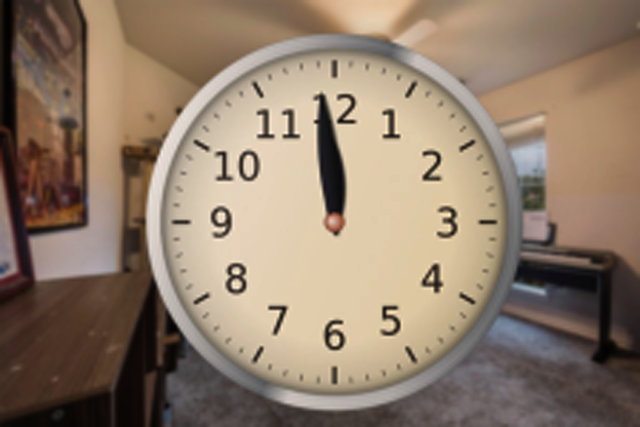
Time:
{"hour": 11, "minute": 59}
